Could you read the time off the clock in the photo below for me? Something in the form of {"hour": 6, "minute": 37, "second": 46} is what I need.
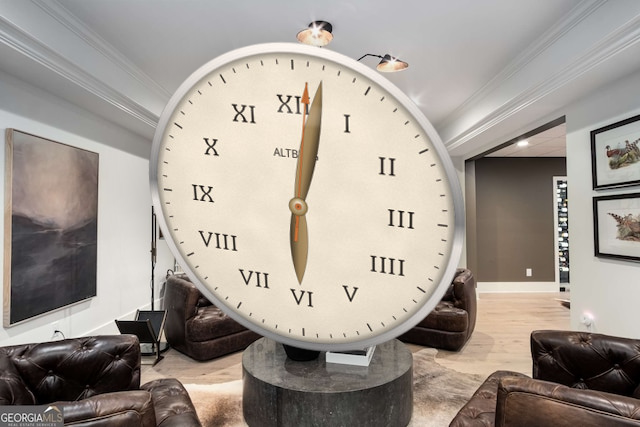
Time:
{"hour": 6, "minute": 2, "second": 1}
